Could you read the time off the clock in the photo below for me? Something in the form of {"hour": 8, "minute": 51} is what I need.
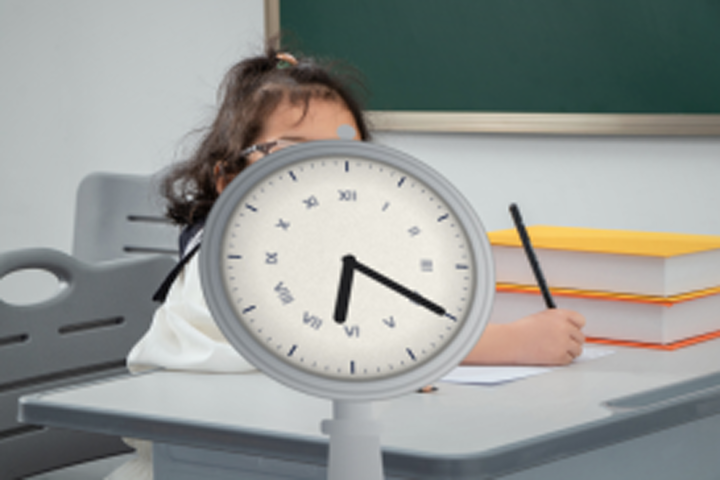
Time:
{"hour": 6, "minute": 20}
